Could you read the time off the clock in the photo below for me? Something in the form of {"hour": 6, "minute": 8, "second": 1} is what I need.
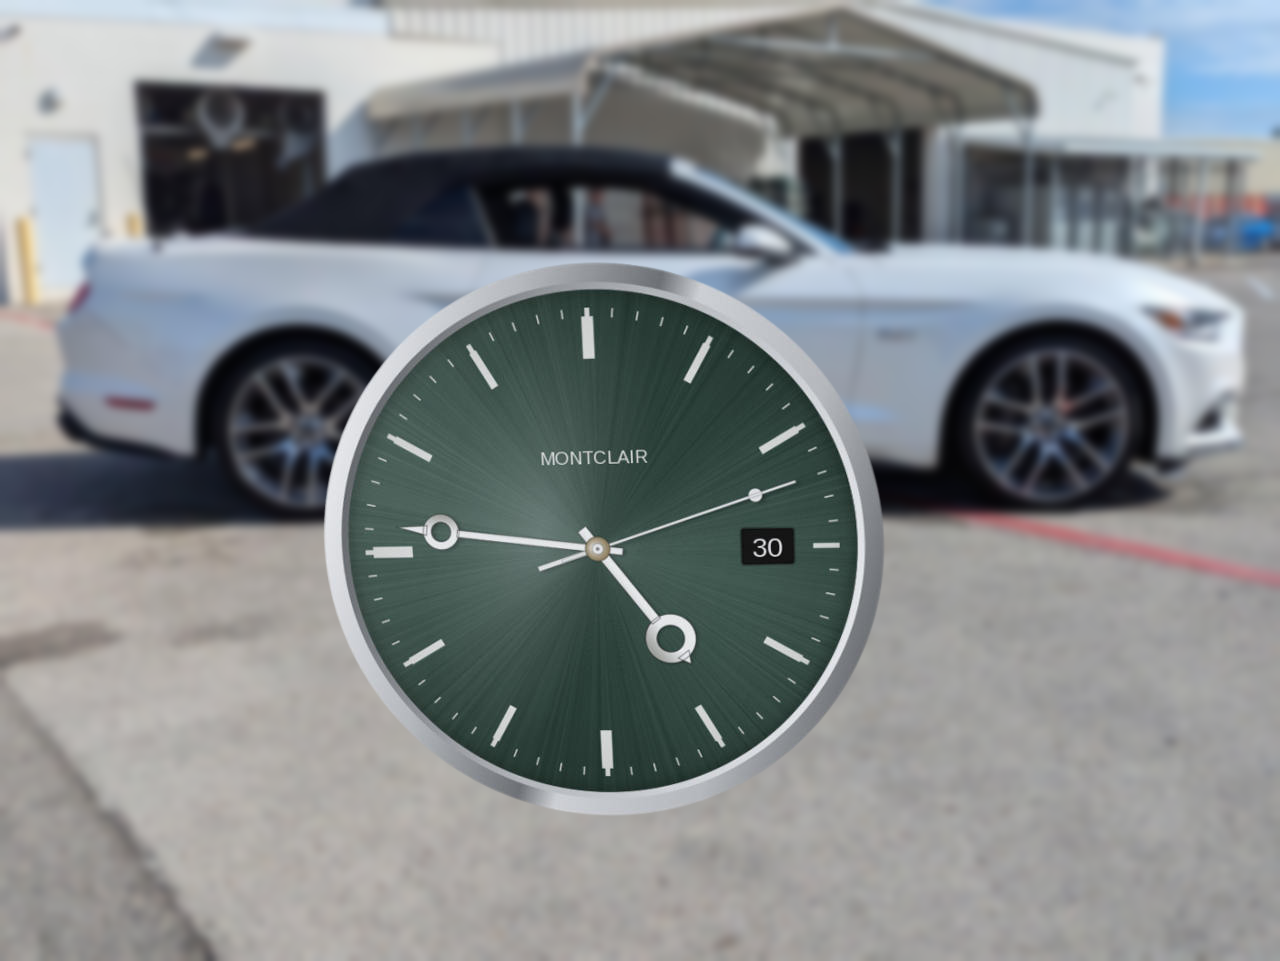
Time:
{"hour": 4, "minute": 46, "second": 12}
